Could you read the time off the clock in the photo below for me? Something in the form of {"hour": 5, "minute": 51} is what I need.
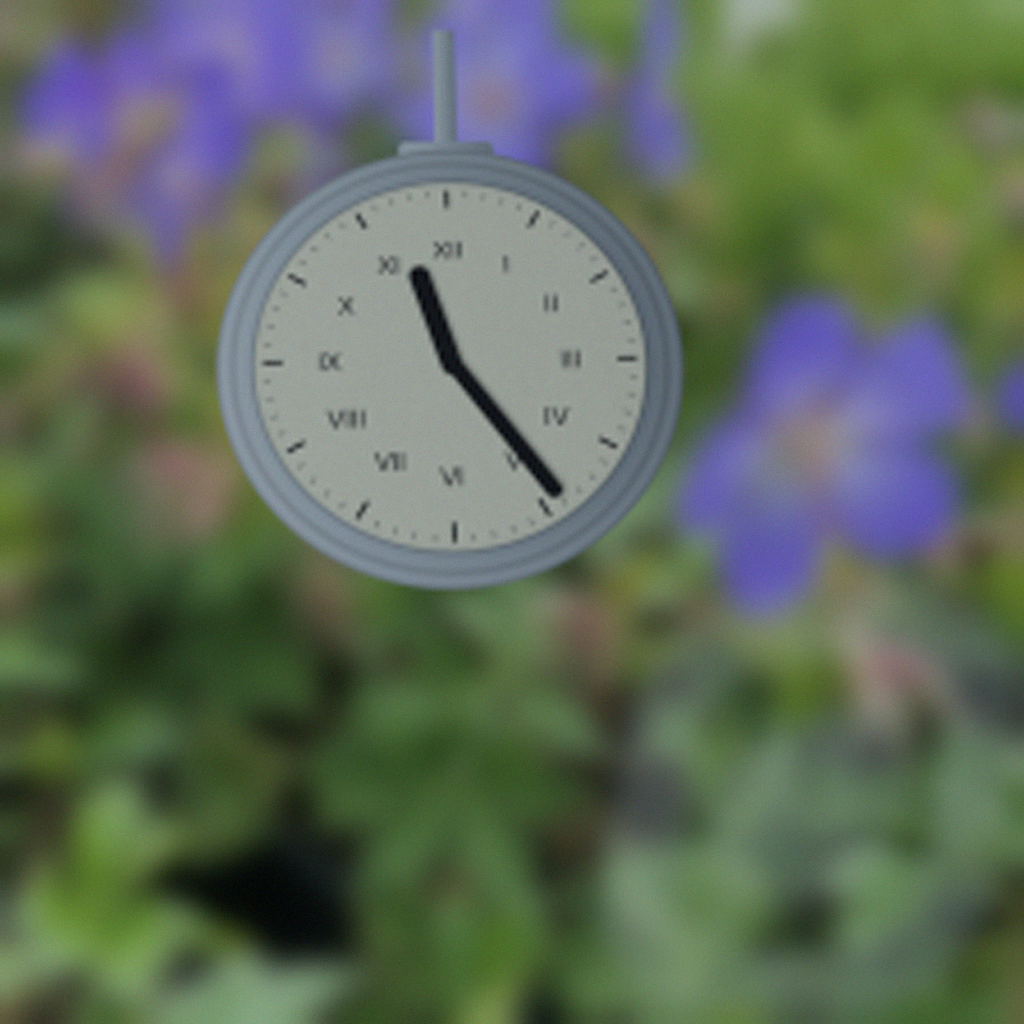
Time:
{"hour": 11, "minute": 24}
